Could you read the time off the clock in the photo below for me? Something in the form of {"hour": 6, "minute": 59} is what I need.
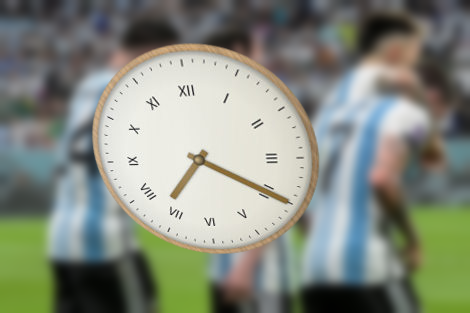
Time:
{"hour": 7, "minute": 20}
